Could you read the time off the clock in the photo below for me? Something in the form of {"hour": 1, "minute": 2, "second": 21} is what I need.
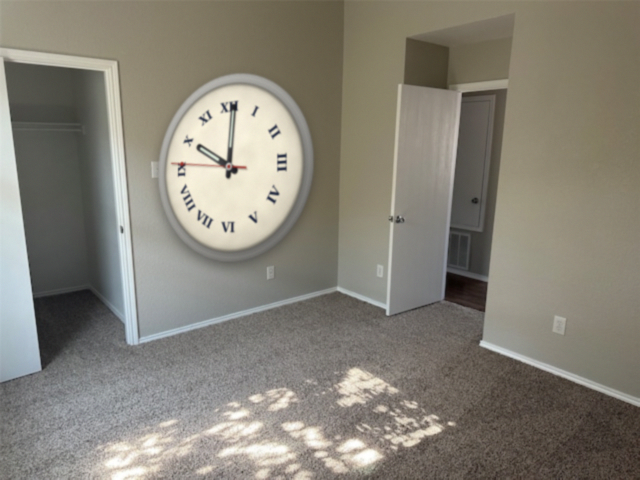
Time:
{"hour": 10, "minute": 0, "second": 46}
